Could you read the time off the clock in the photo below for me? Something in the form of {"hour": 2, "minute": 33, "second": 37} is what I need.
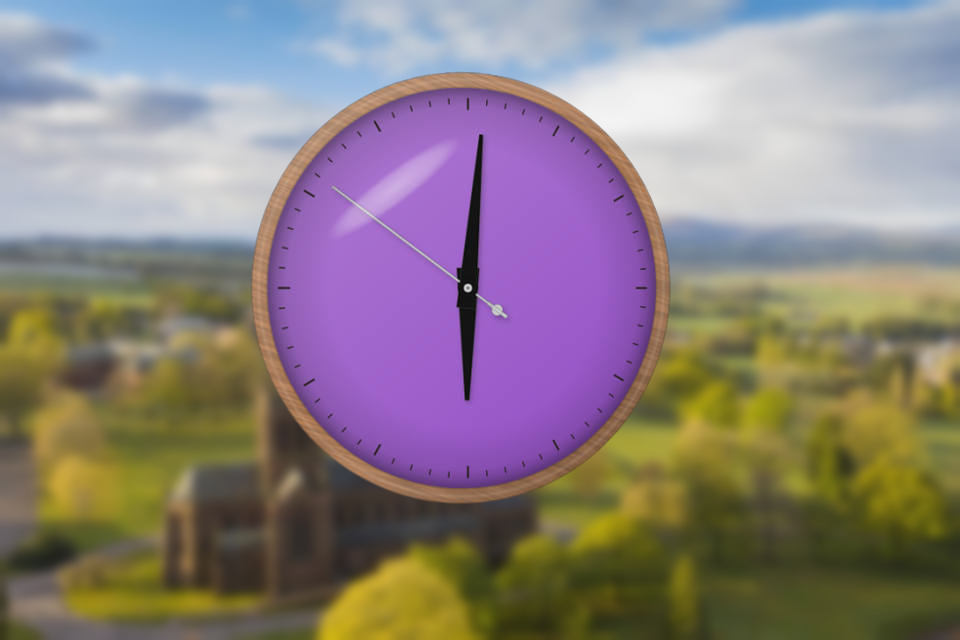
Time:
{"hour": 6, "minute": 0, "second": 51}
